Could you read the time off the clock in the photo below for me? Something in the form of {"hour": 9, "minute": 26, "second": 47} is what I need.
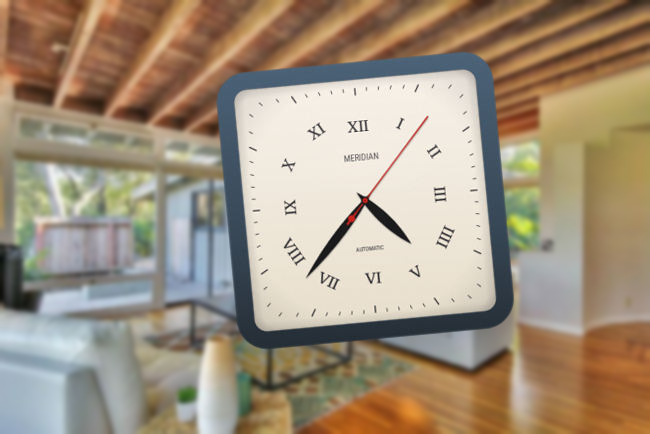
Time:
{"hour": 4, "minute": 37, "second": 7}
